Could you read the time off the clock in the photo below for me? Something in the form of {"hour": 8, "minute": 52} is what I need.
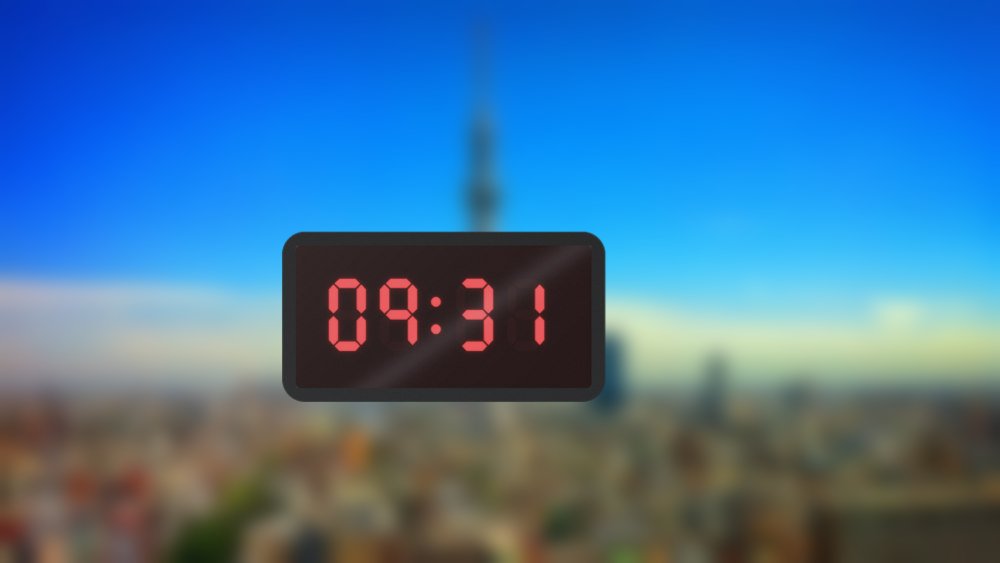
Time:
{"hour": 9, "minute": 31}
